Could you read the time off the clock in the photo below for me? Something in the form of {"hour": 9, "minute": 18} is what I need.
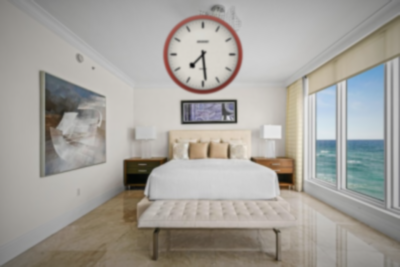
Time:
{"hour": 7, "minute": 29}
